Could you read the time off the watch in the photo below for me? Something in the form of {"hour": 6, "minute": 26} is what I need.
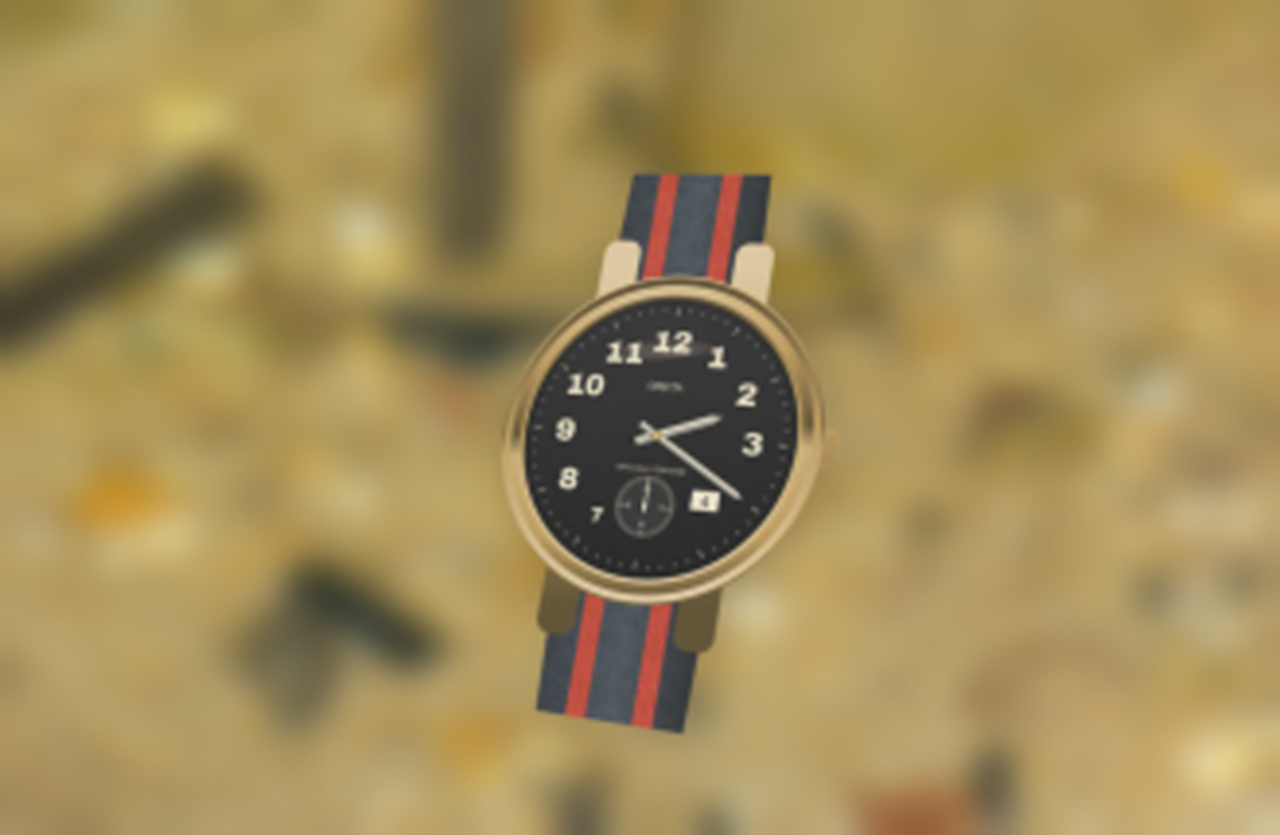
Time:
{"hour": 2, "minute": 20}
